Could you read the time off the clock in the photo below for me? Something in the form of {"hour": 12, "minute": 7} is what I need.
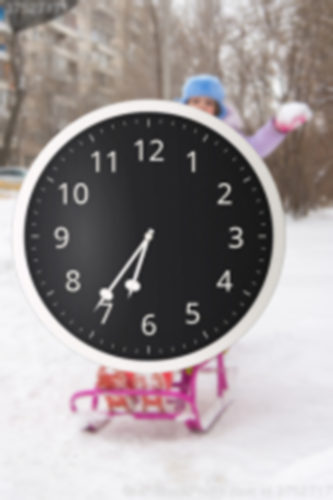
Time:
{"hour": 6, "minute": 36}
